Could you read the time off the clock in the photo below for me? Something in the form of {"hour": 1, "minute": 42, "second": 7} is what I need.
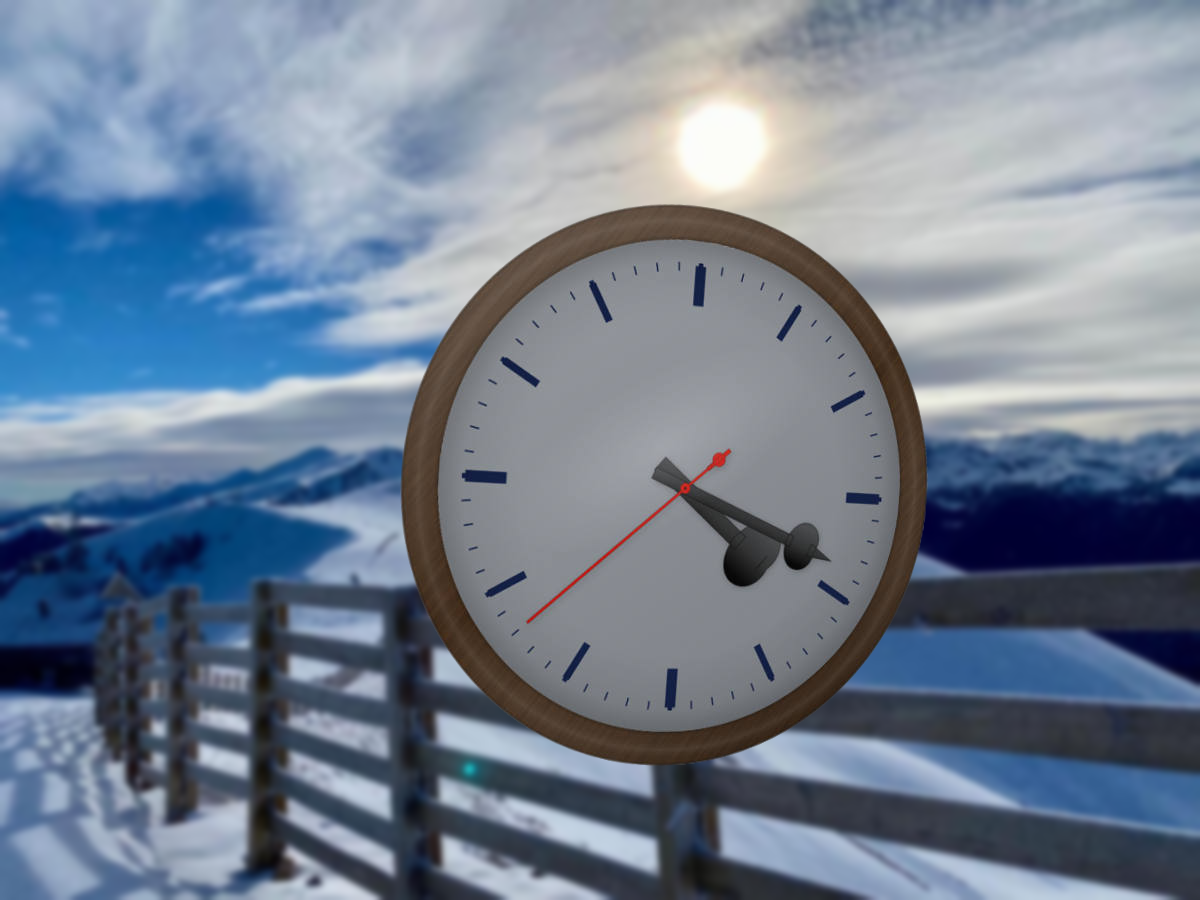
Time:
{"hour": 4, "minute": 18, "second": 38}
